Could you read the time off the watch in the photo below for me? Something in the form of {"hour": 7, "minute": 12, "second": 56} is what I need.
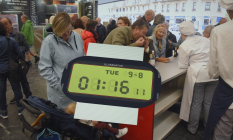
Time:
{"hour": 1, "minute": 16, "second": 11}
